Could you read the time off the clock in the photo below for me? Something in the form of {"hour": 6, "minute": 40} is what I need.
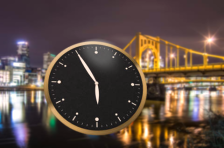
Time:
{"hour": 5, "minute": 55}
